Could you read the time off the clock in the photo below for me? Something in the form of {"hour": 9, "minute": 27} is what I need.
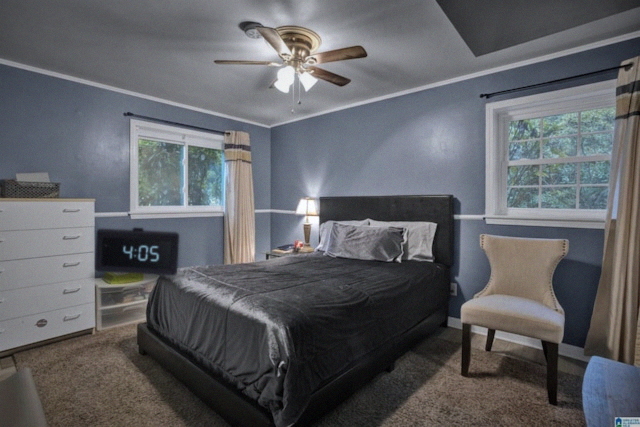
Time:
{"hour": 4, "minute": 5}
